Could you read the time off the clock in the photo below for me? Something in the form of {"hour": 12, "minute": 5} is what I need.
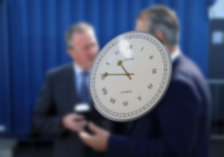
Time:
{"hour": 10, "minute": 46}
